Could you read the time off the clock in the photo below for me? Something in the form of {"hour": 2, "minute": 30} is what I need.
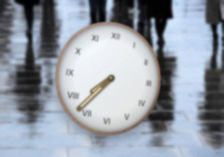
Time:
{"hour": 7, "minute": 37}
